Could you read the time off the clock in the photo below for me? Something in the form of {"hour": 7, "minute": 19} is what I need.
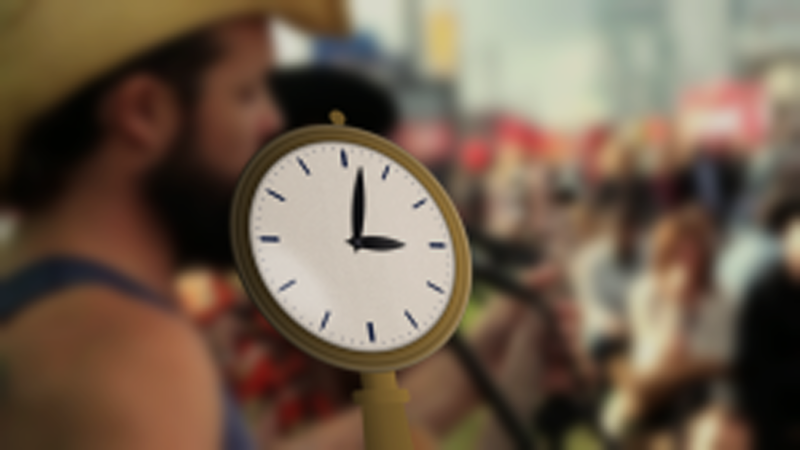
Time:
{"hour": 3, "minute": 2}
